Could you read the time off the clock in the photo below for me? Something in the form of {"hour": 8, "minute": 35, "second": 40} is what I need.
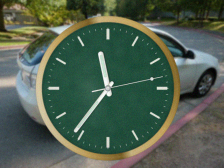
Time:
{"hour": 11, "minute": 36, "second": 13}
